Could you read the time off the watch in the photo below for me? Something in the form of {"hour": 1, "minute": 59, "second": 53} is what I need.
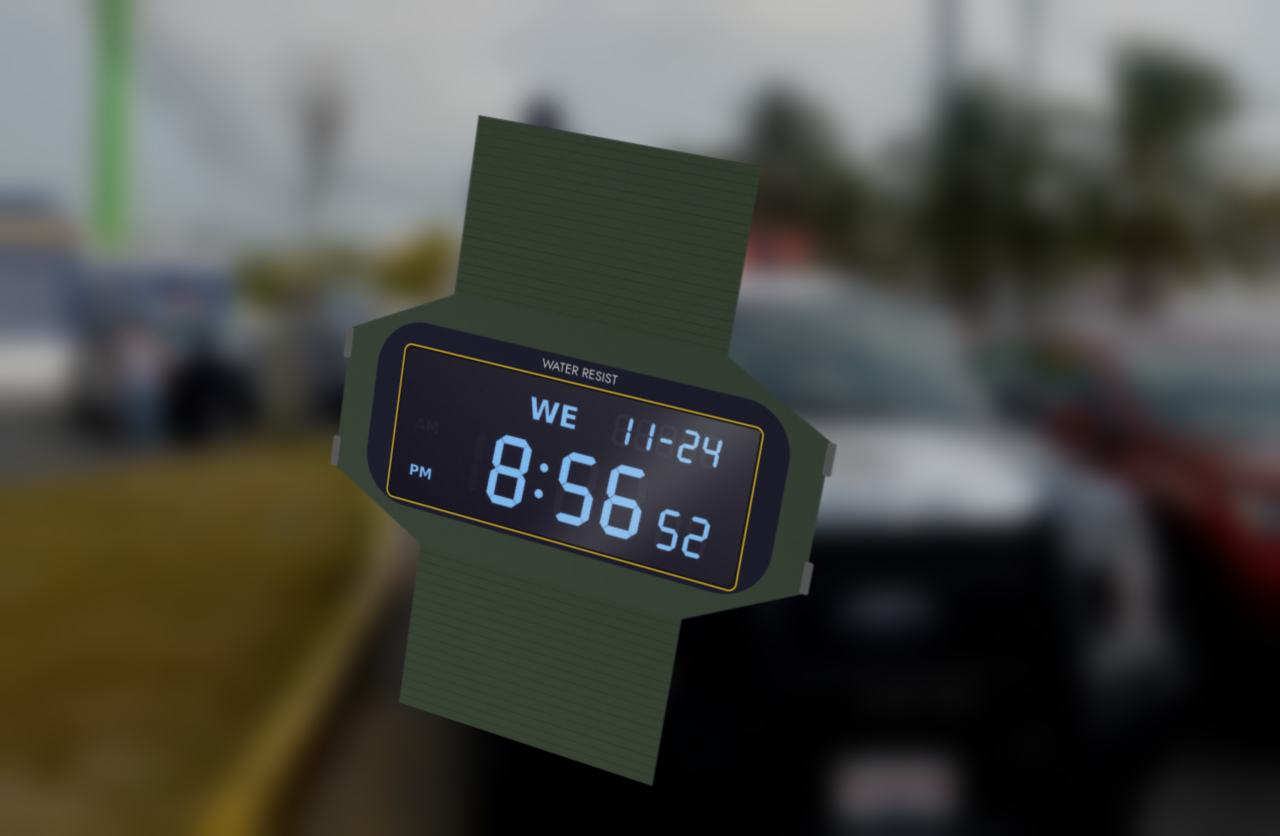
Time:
{"hour": 8, "minute": 56, "second": 52}
